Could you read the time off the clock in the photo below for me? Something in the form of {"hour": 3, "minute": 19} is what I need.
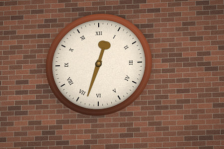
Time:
{"hour": 12, "minute": 33}
